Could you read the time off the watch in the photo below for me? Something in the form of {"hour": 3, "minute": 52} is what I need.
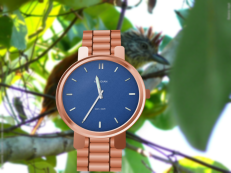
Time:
{"hour": 11, "minute": 35}
